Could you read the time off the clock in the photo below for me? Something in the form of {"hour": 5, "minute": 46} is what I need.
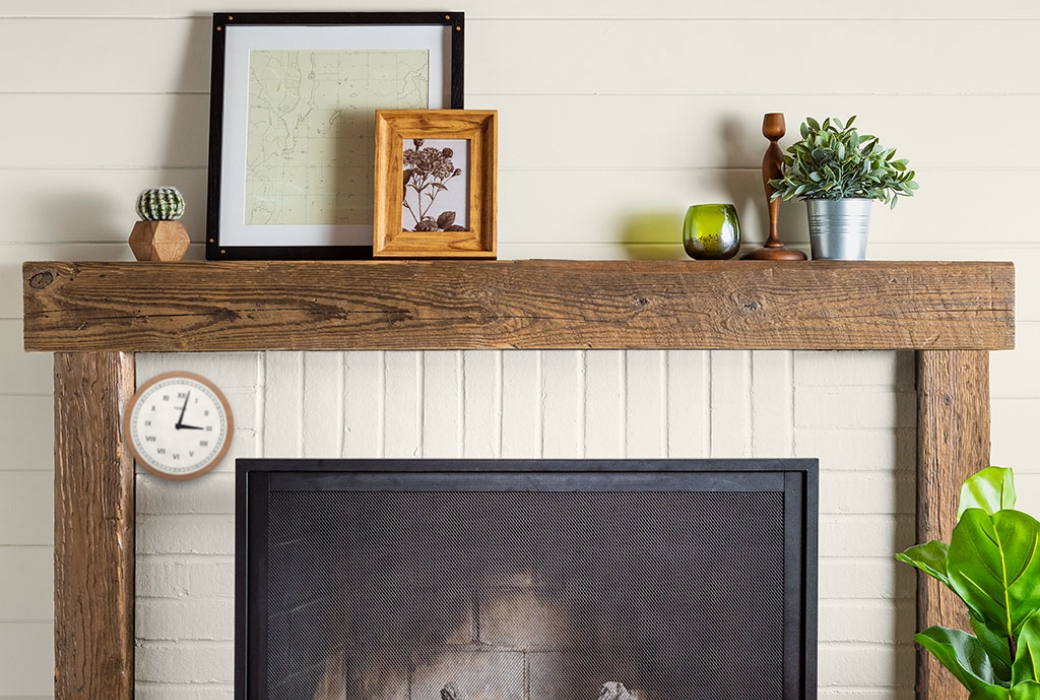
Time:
{"hour": 3, "minute": 2}
